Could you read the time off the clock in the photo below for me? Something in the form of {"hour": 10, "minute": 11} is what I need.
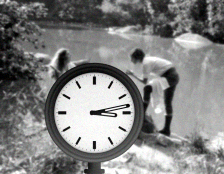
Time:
{"hour": 3, "minute": 13}
